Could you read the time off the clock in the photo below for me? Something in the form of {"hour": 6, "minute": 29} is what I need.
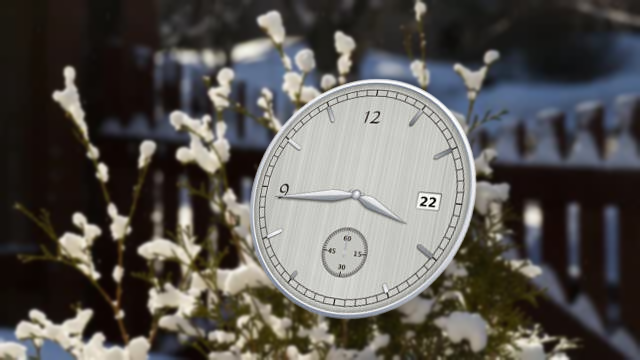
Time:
{"hour": 3, "minute": 44}
